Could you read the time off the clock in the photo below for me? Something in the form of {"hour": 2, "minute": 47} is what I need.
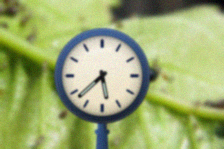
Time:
{"hour": 5, "minute": 38}
